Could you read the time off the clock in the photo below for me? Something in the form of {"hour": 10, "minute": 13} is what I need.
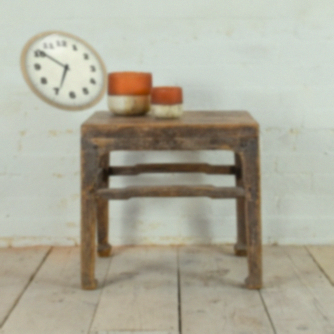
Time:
{"hour": 6, "minute": 51}
